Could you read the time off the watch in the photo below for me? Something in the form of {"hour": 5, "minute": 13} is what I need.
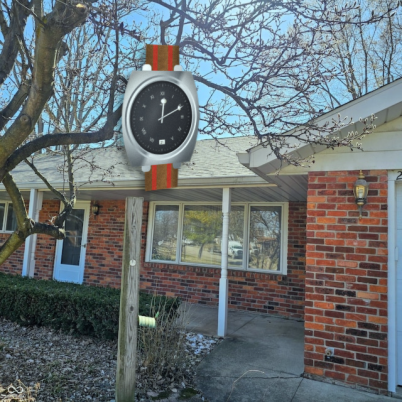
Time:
{"hour": 12, "minute": 11}
